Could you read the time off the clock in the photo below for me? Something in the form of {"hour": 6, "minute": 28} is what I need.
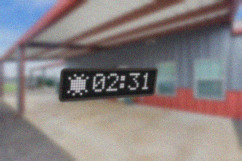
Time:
{"hour": 2, "minute": 31}
